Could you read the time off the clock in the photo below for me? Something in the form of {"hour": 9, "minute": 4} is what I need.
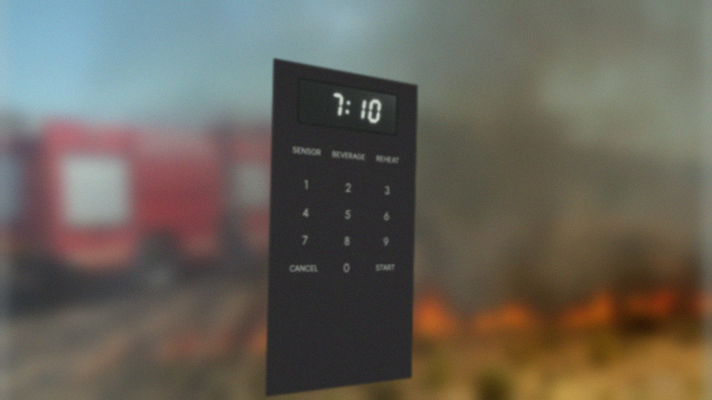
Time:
{"hour": 7, "minute": 10}
